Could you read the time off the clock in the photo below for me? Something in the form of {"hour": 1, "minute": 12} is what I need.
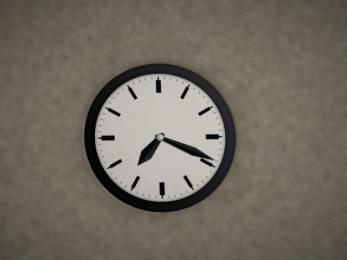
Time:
{"hour": 7, "minute": 19}
